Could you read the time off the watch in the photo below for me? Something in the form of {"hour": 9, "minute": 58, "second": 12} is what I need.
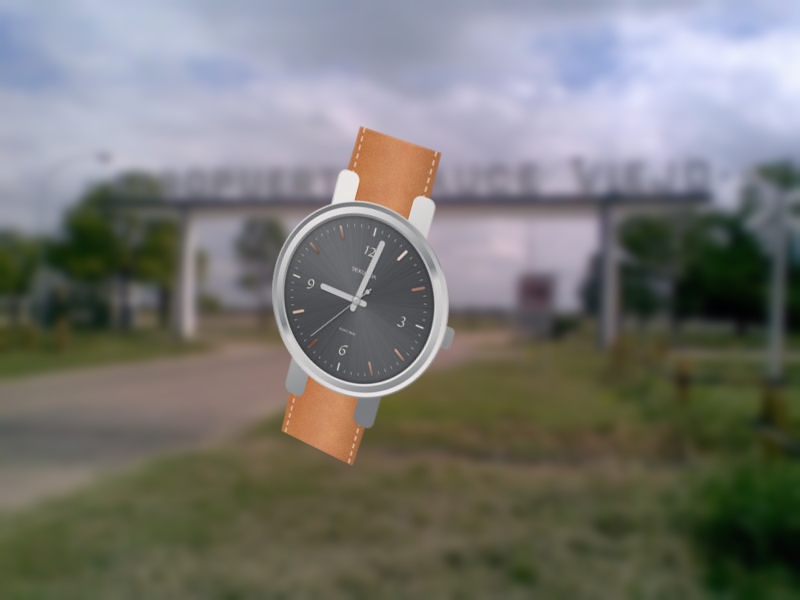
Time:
{"hour": 9, "minute": 1, "second": 36}
